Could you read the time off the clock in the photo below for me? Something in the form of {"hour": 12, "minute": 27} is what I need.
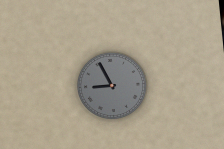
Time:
{"hour": 8, "minute": 56}
